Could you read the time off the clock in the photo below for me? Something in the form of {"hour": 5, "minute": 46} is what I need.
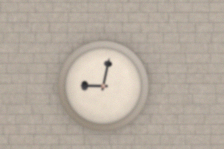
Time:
{"hour": 9, "minute": 2}
